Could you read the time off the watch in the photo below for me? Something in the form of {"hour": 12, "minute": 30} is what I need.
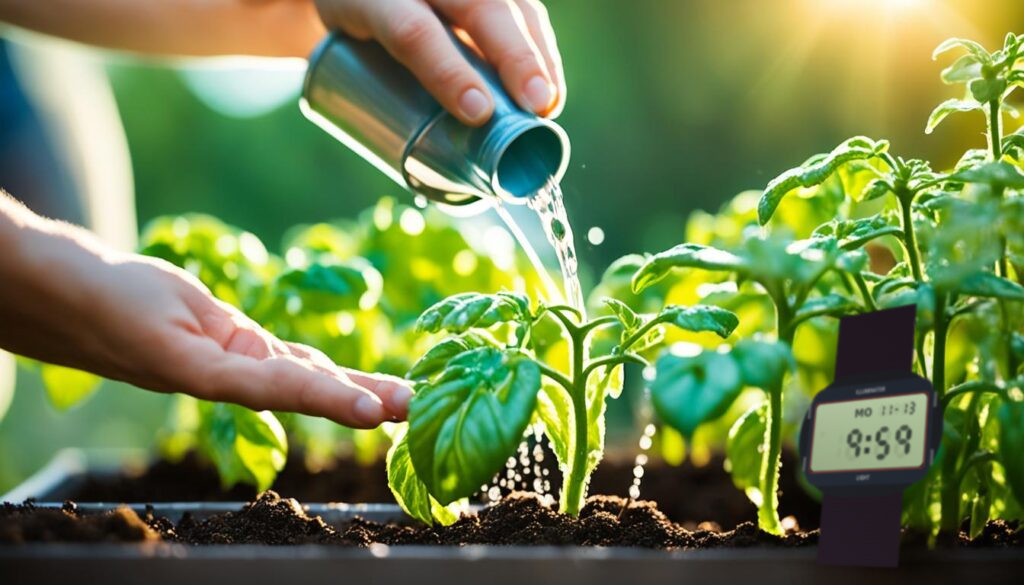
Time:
{"hour": 9, "minute": 59}
